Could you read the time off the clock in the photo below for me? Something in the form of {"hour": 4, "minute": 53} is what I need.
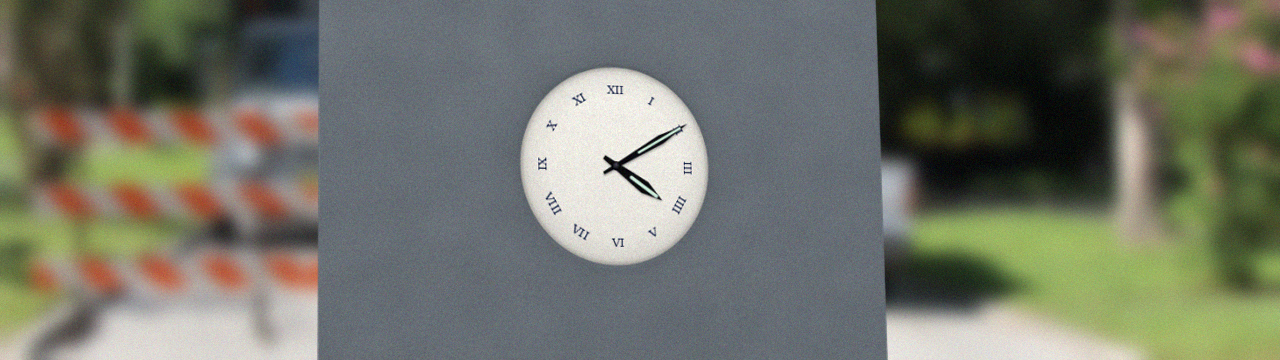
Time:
{"hour": 4, "minute": 10}
